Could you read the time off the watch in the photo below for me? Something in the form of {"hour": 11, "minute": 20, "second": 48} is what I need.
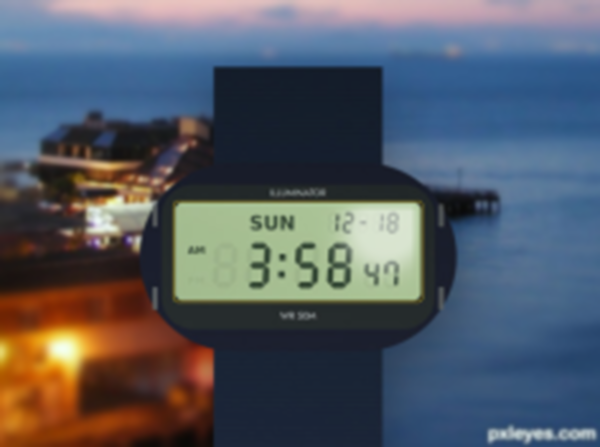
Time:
{"hour": 3, "minute": 58, "second": 47}
